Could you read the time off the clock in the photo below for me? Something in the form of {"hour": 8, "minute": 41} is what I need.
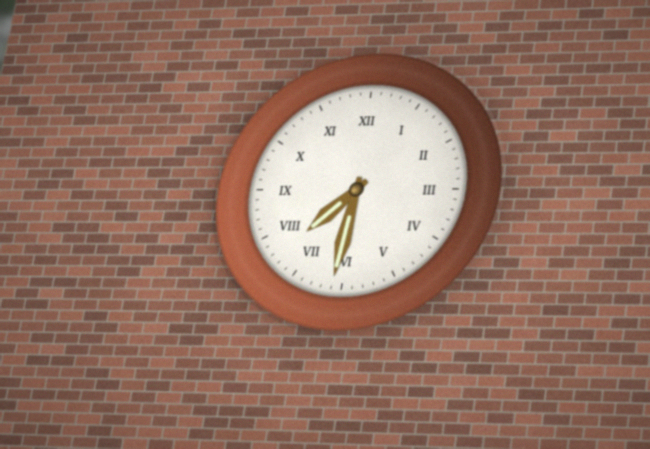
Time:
{"hour": 7, "minute": 31}
